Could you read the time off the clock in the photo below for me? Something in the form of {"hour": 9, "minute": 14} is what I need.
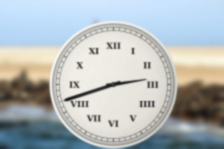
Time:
{"hour": 2, "minute": 42}
